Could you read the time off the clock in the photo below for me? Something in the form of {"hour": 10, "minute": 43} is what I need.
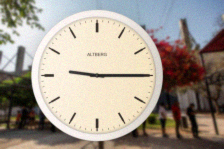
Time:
{"hour": 9, "minute": 15}
